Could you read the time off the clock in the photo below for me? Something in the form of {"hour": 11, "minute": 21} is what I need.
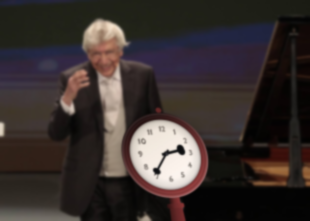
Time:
{"hour": 2, "minute": 36}
